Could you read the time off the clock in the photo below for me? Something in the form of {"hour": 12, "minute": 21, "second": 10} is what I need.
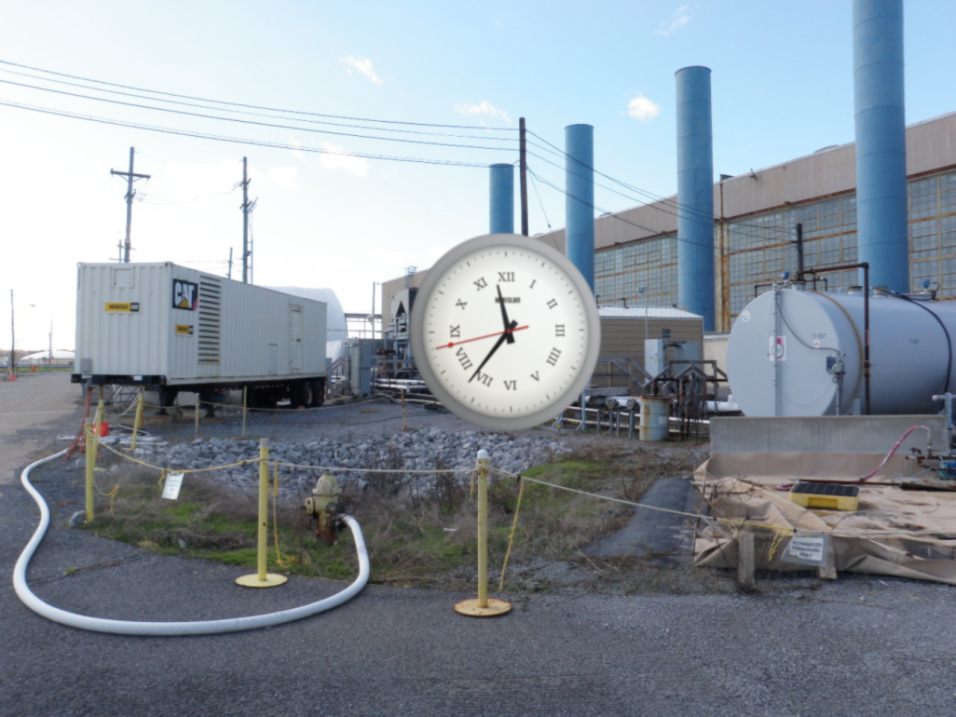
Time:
{"hour": 11, "minute": 36, "second": 43}
